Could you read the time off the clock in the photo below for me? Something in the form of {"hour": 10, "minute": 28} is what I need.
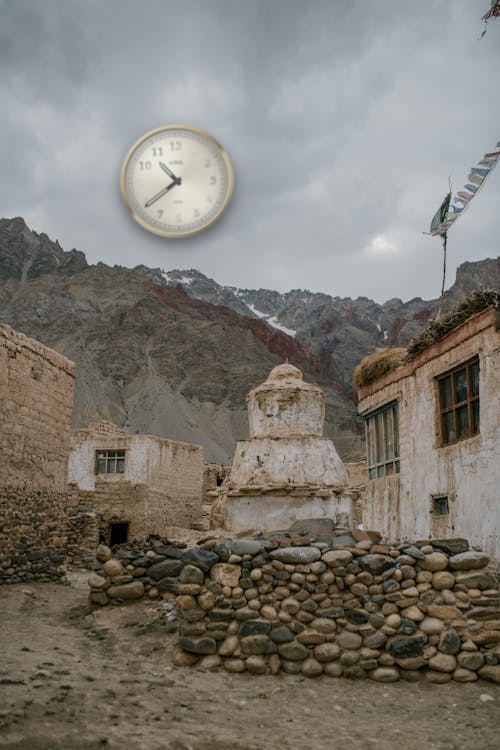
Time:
{"hour": 10, "minute": 39}
